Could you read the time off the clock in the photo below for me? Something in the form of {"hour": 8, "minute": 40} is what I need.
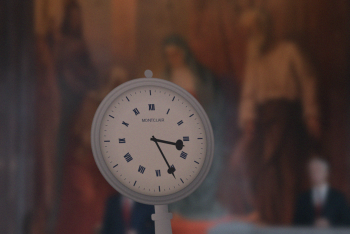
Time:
{"hour": 3, "minute": 26}
